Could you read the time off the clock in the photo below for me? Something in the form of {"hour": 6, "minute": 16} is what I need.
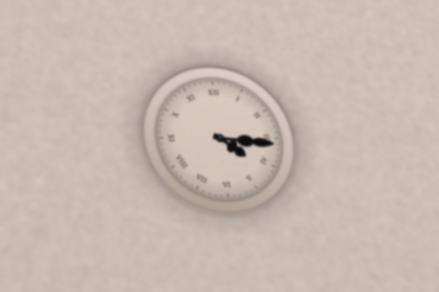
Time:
{"hour": 4, "minute": 16}
